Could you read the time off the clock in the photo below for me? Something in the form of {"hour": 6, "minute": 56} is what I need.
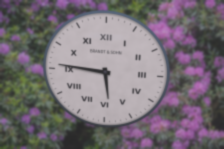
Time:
{"hour": 5, "minute": 46}
